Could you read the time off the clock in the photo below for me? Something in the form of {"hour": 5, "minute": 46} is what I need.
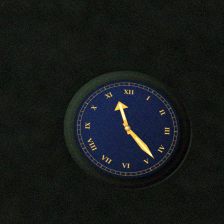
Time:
{"hour": 11, "minute": 23}
